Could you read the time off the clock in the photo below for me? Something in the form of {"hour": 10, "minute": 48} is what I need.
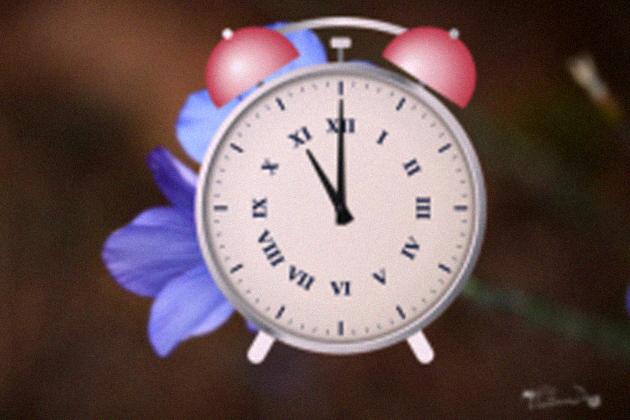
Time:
{"hour": 11, "minute": 0}
